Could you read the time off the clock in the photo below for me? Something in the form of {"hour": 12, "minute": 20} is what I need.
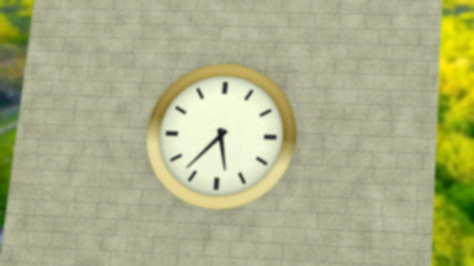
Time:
{"hour": 5, "minute": 37}
